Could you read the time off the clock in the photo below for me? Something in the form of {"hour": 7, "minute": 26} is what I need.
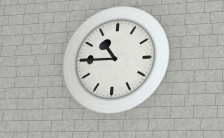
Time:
{"hour": 10, "minute": 45}
